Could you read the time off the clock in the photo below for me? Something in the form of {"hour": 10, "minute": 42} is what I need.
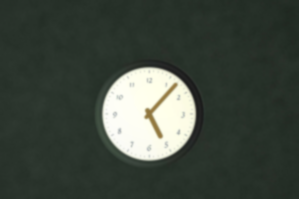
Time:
{"hour": 5, "minute": 7}
